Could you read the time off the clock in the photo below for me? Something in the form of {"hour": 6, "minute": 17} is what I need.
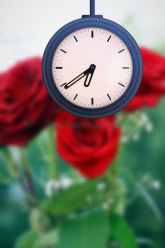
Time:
{"hour": 6, "minute": 39}
